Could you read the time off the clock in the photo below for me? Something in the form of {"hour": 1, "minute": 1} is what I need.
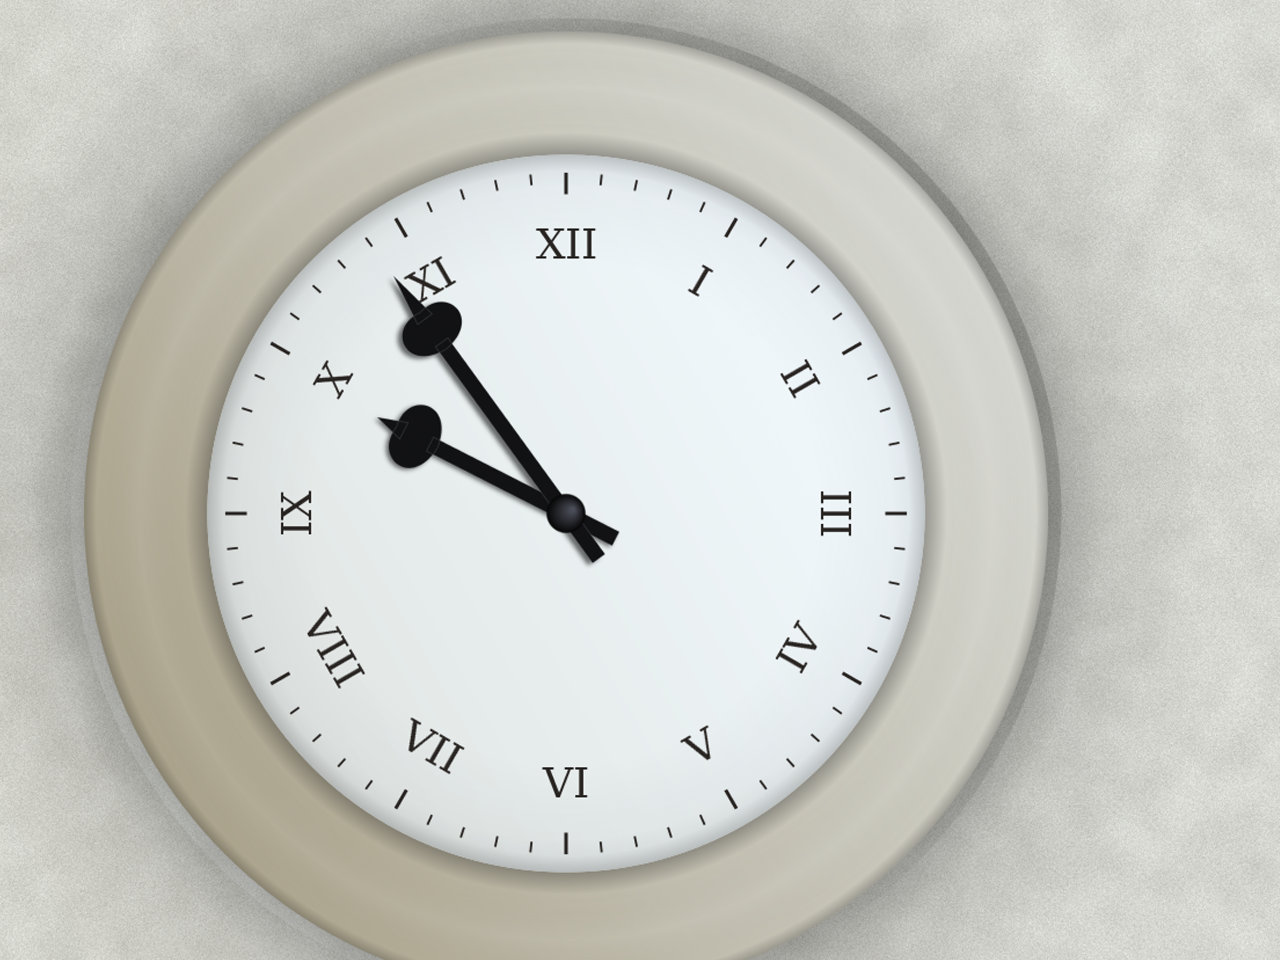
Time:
{"hour": 9, "minute": 54}
